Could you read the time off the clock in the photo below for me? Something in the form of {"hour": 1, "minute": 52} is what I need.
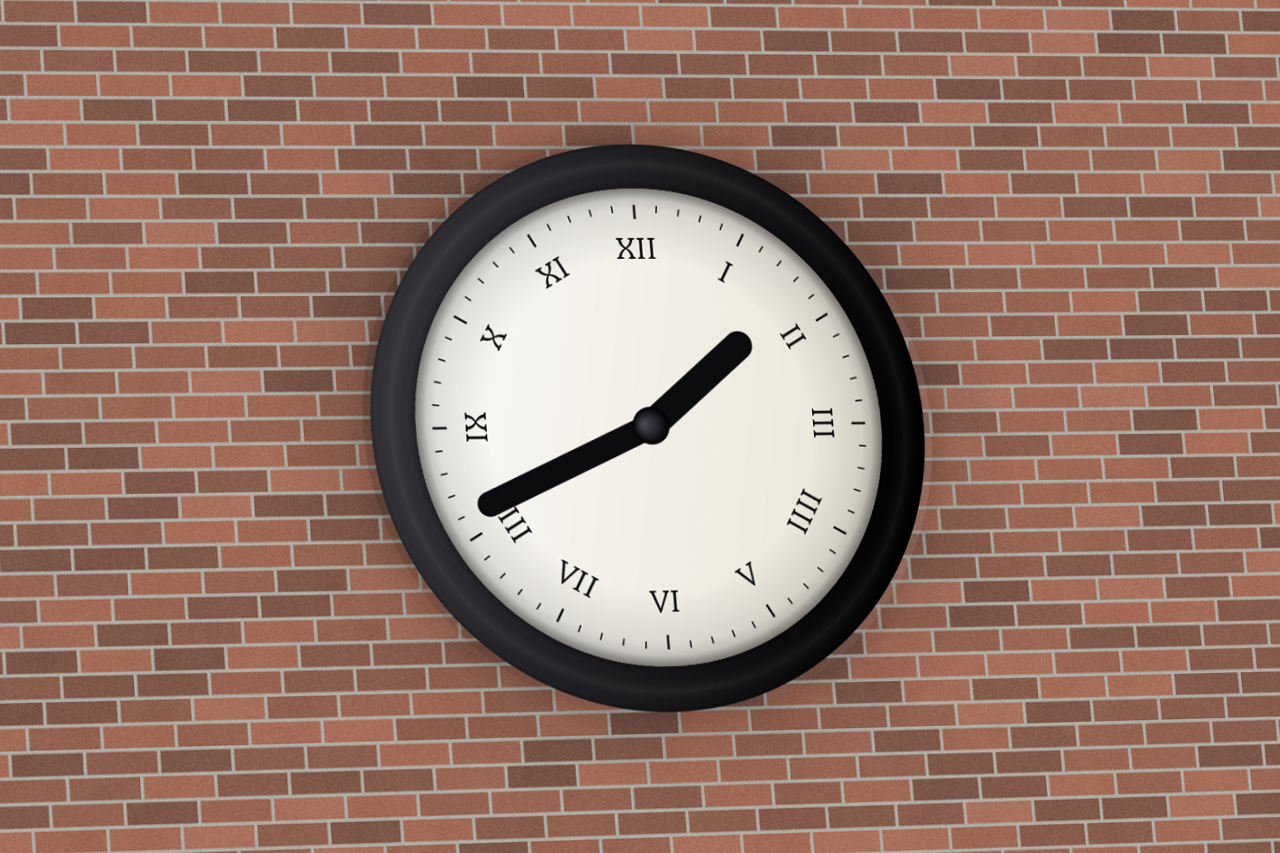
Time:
{"hour": 1, "minute": 41}
